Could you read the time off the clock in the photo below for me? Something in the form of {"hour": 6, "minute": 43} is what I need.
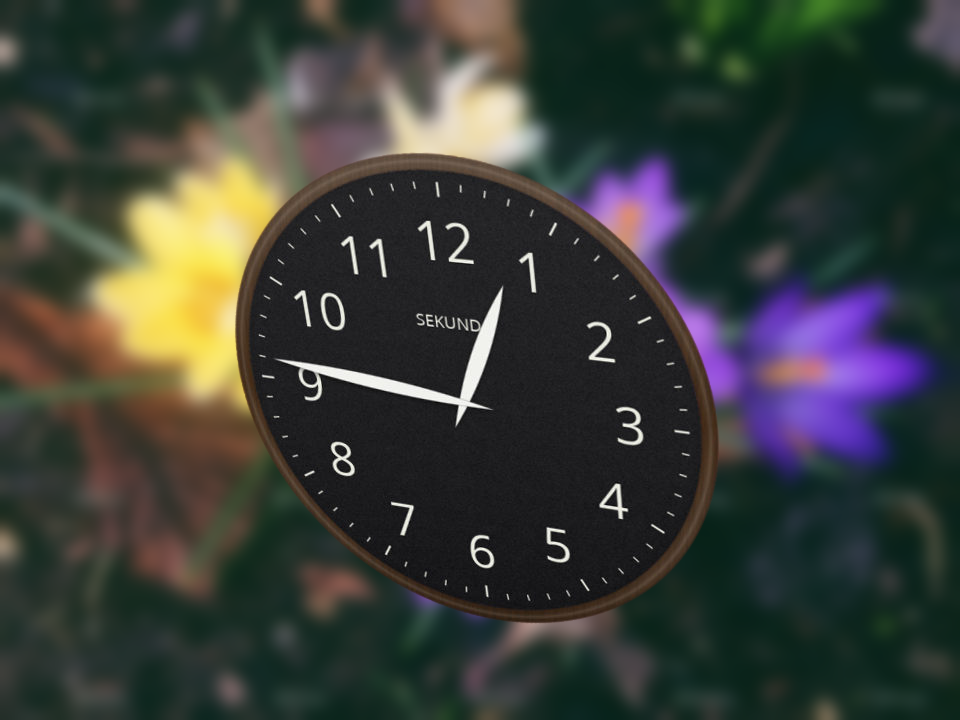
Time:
{"hour": 12, "minute": 46}
